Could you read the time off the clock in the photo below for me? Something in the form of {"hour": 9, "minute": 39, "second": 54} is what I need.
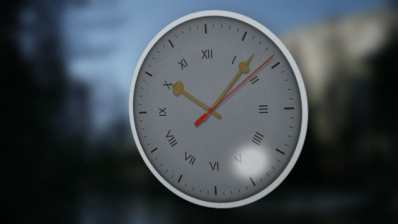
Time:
{"hour": 10, "minute": 7, "second": 9}
